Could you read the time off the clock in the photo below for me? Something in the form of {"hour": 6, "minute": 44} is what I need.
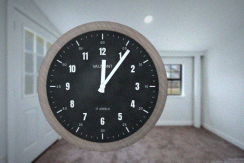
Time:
{"hour": 12, "minute": 6}
